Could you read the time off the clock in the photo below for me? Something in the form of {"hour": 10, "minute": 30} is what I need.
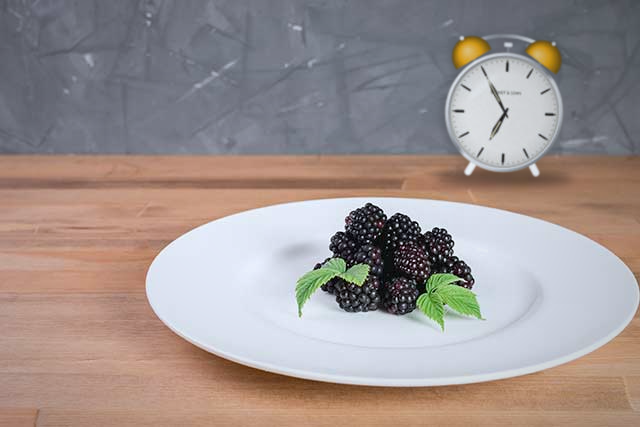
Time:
{"hour": 6, "minute": 55}
